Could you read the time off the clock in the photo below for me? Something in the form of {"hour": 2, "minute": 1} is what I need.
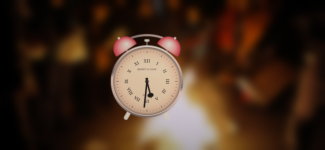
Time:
{"hour": 5, "minute": 31}
